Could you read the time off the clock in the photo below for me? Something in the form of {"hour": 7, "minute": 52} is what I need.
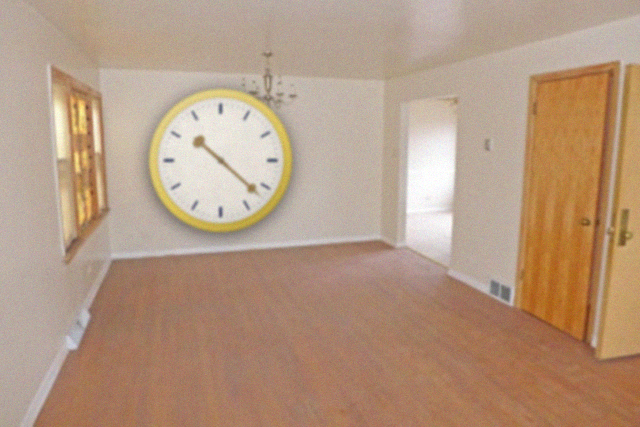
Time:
{"hour": 10, "minute": 22}
